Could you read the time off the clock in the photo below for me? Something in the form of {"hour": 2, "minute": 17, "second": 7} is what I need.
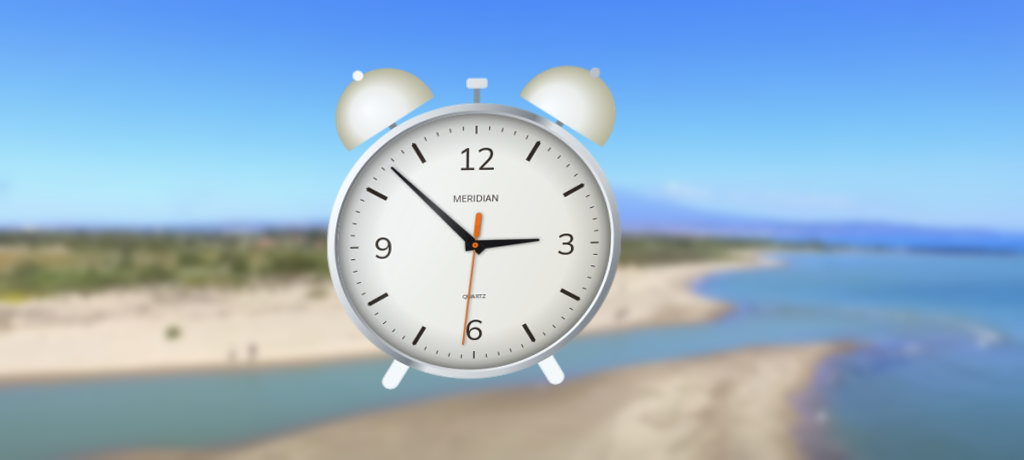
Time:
{"hour": 2, "minute": 52, "second": 31}
